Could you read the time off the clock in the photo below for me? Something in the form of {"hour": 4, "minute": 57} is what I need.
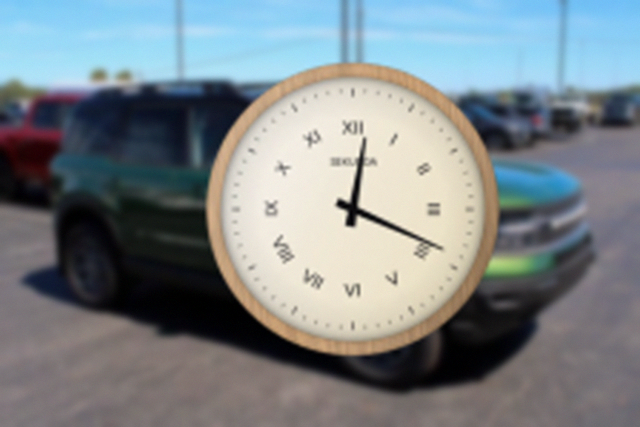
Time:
{"hour": 12, "minute": 19}
